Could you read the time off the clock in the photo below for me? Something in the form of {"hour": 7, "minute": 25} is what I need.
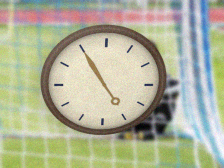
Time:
{"hour": 4, "minute": 55}
